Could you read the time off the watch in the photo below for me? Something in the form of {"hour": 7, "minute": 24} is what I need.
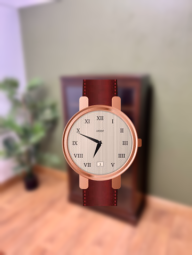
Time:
{"hour": 6, "minute": 49}
